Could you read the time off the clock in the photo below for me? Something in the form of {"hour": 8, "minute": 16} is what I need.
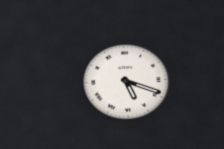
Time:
{"hour": 5, "minute": 19}
